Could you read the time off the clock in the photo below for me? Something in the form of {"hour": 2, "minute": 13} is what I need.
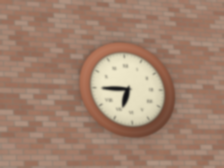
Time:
{"hour": 6, "minute": 45}
